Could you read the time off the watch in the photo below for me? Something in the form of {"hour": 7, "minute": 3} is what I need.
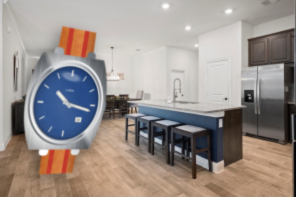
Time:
{"hour": 10, "minute": 17}
